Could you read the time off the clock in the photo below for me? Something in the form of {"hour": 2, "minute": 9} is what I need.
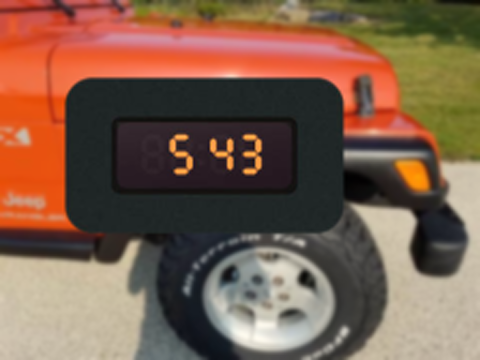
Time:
{"hour": 5, "minute": 43}
